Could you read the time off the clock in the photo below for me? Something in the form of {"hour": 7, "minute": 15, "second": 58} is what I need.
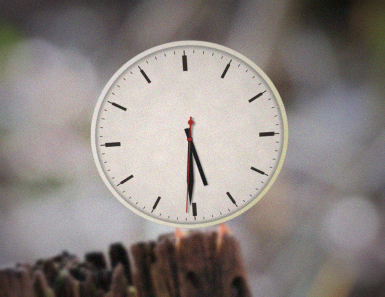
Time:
{"hour": 5, "minute": 30, "second": 31}
